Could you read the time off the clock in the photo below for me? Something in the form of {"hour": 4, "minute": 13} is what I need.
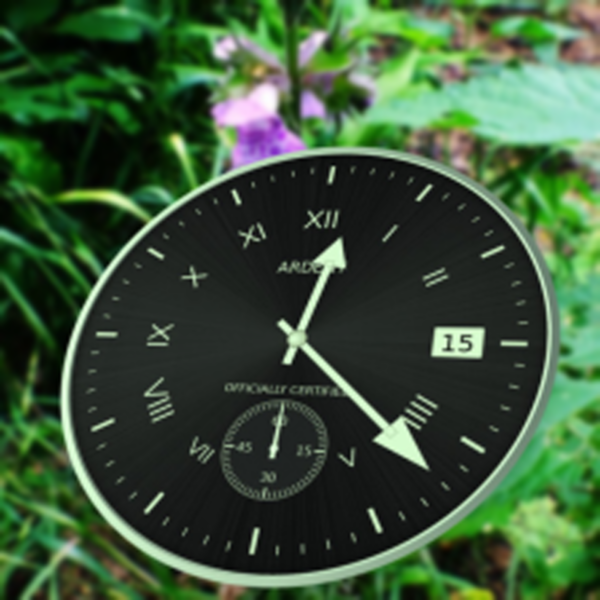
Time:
{"hour": 12, "minute": 22}
